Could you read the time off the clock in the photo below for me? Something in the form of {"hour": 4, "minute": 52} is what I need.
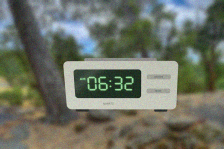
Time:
{"hour": 6, "minute": 32}
